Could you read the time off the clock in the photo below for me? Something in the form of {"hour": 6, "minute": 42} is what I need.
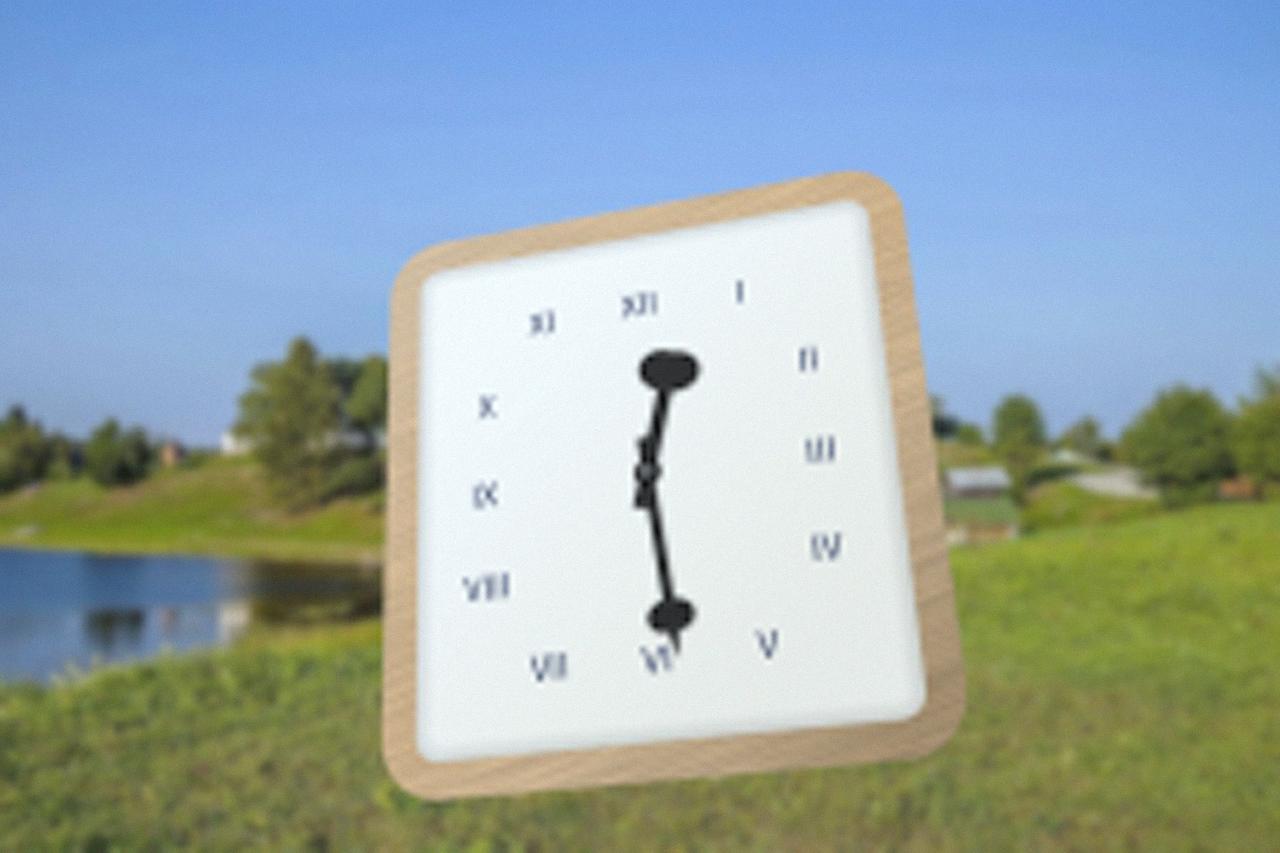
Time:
{"hour": 12, "minute": 29}
